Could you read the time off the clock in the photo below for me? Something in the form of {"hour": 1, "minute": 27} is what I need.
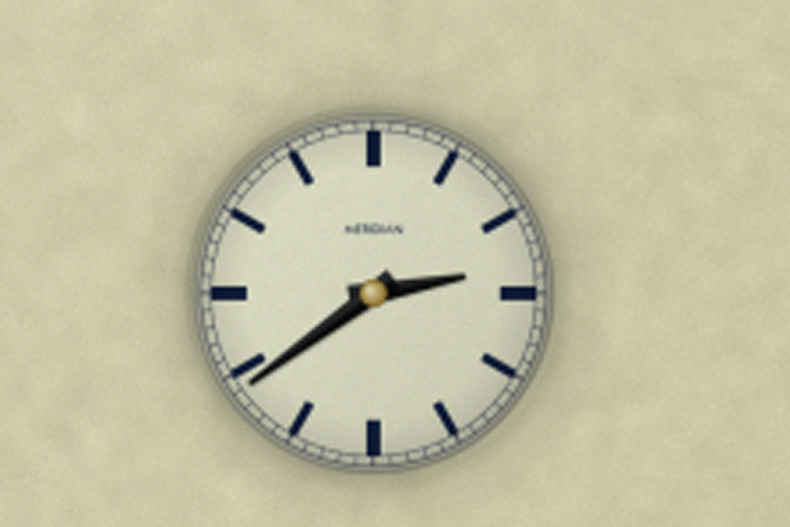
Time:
{"hour": 2, "minute": 39}
